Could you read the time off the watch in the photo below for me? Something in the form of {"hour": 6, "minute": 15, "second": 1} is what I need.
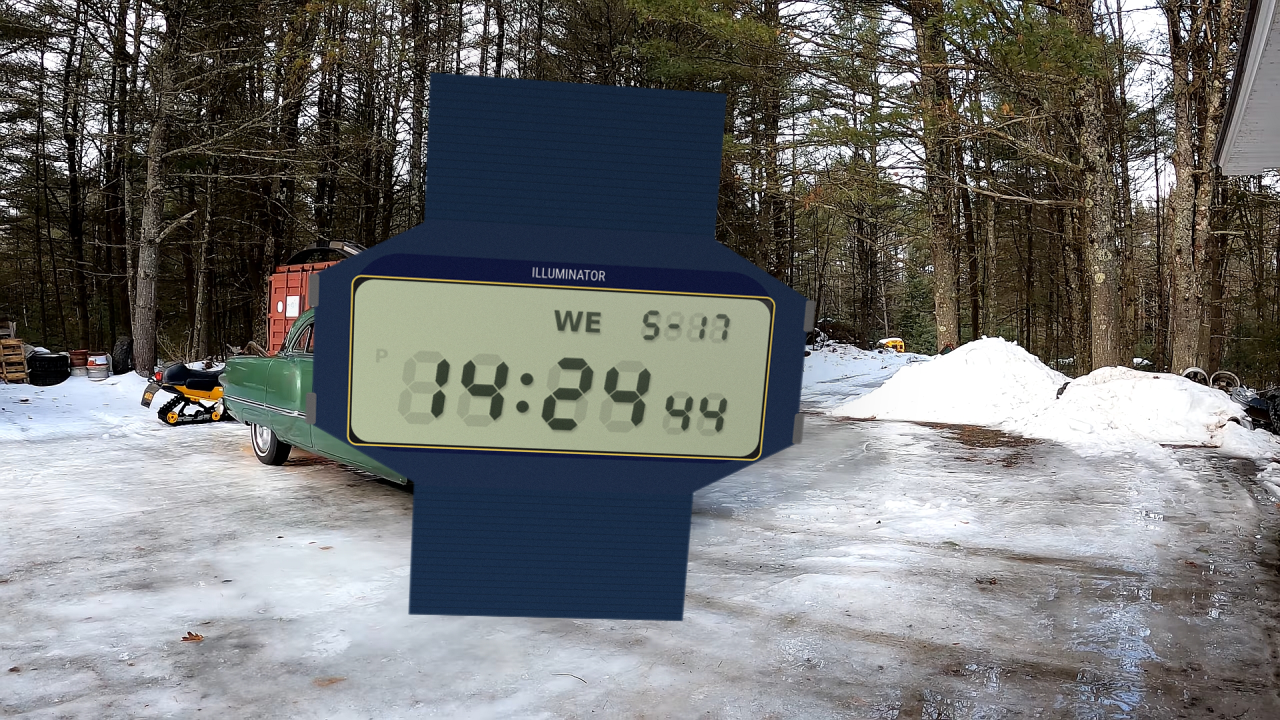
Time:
{"hour": 14, "minute": 24, "second": 44}
